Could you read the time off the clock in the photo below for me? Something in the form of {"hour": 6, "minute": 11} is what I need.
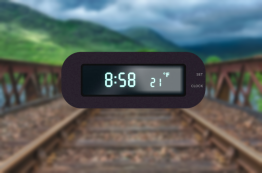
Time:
{"hour": 8, "minute": 58}
